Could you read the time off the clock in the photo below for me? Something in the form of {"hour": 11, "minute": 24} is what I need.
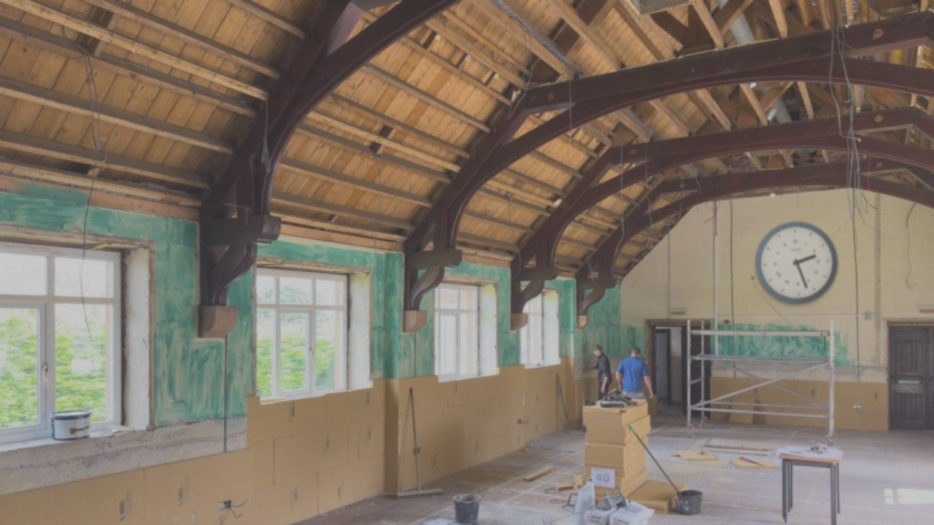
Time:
{"hour": 2, "minute": 27}
